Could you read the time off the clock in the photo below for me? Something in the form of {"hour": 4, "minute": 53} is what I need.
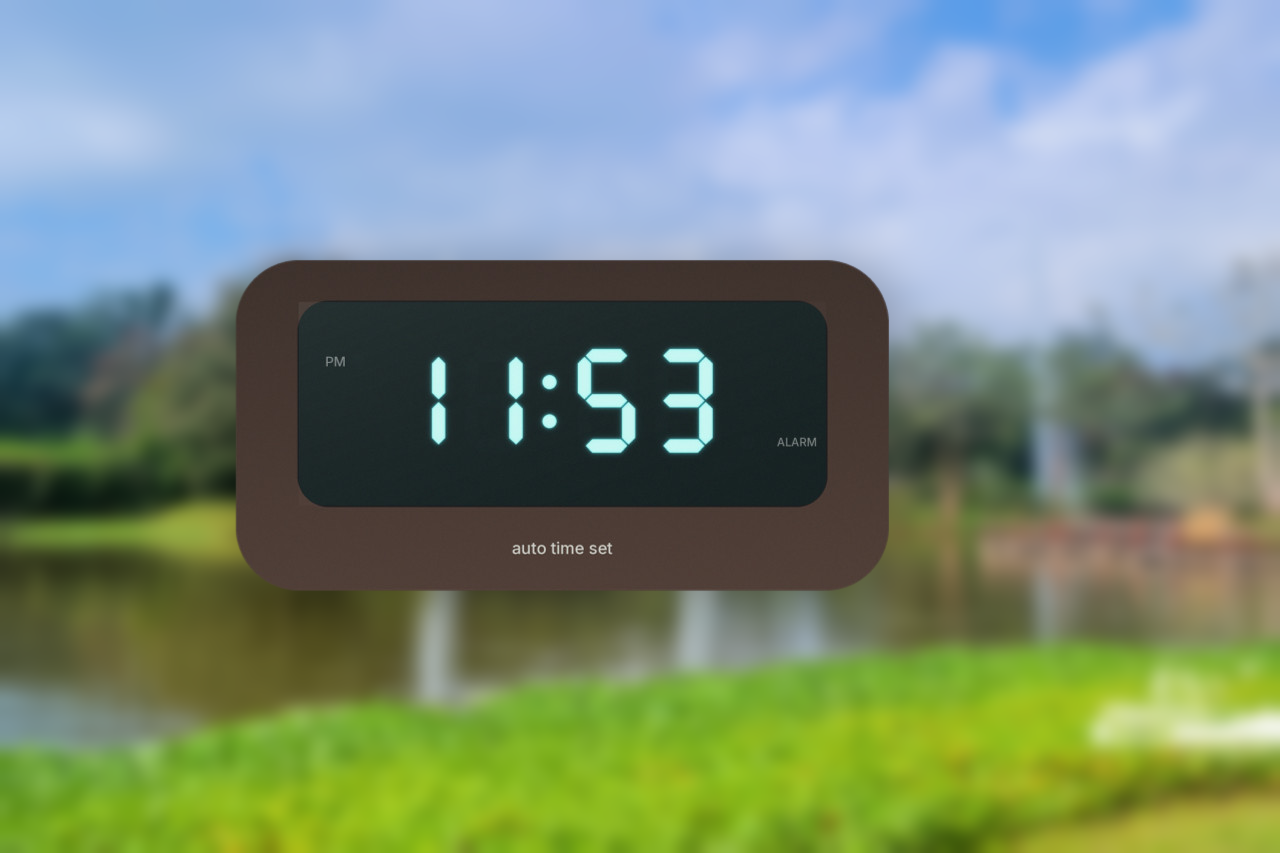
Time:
{"hour": 11, "minute": 53}
